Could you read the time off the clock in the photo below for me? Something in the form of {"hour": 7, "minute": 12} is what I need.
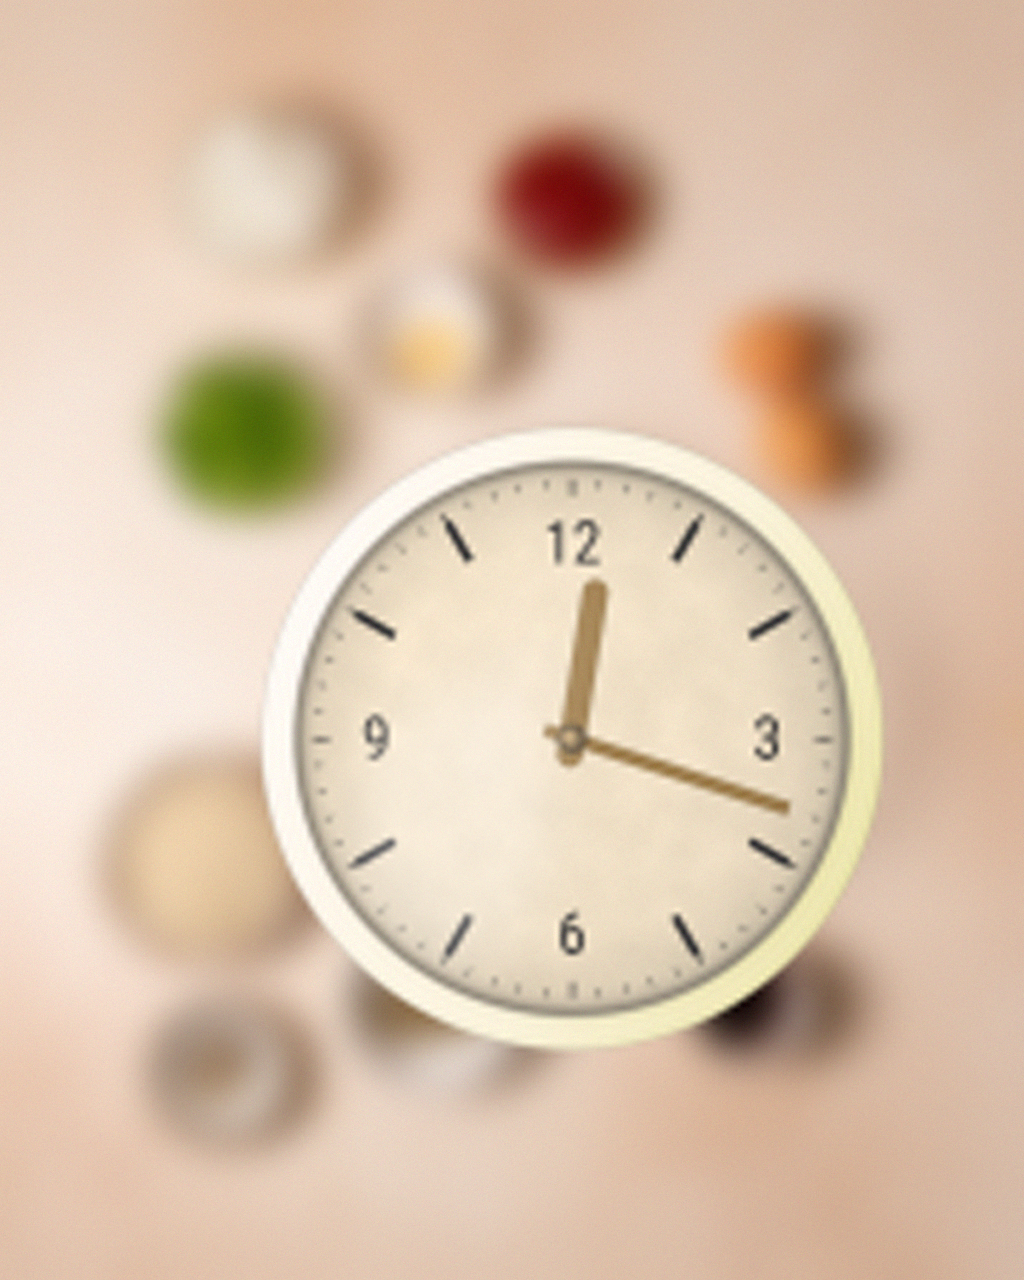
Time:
{"hour": 12, "minute": 18}
